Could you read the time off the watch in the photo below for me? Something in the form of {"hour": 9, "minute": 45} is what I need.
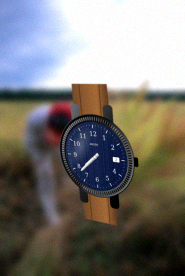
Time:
{"hour": 7, "minute": 38}
